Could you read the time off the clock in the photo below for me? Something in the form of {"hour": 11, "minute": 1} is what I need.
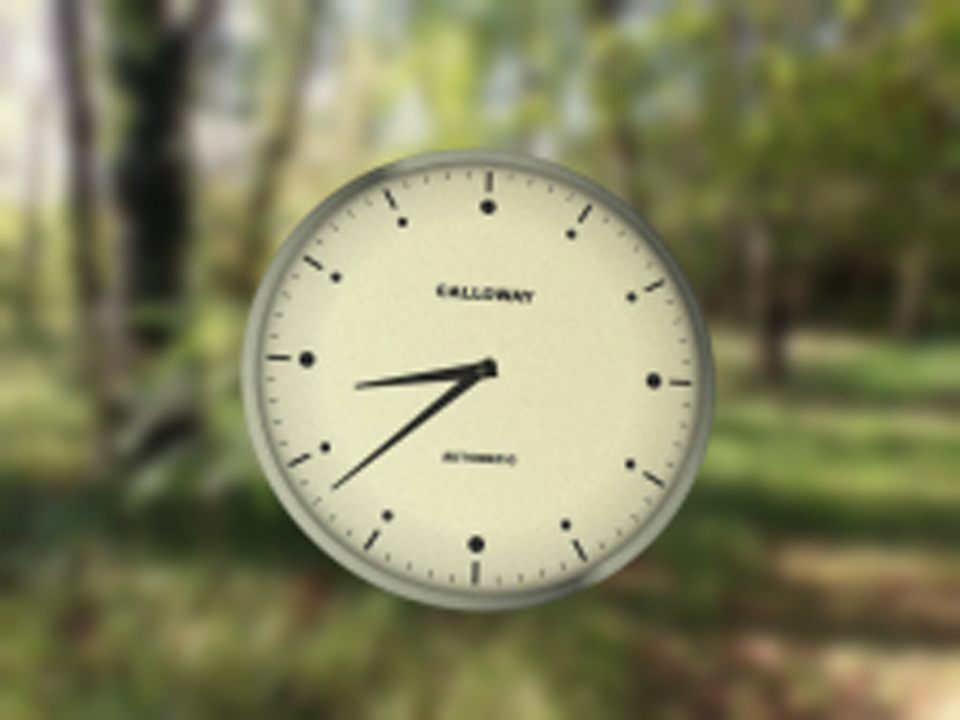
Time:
{"hour": 8, "minute": 38}
